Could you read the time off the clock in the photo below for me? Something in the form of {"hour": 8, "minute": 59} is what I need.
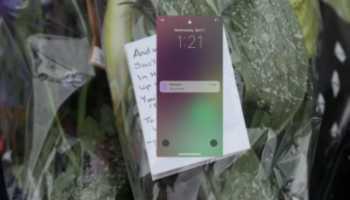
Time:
{"hour": 1, "minute": 21}
